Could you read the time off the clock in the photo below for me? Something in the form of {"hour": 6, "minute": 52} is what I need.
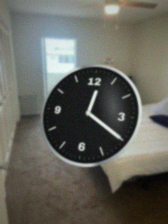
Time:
{"hour": 12, "minute": 20}
